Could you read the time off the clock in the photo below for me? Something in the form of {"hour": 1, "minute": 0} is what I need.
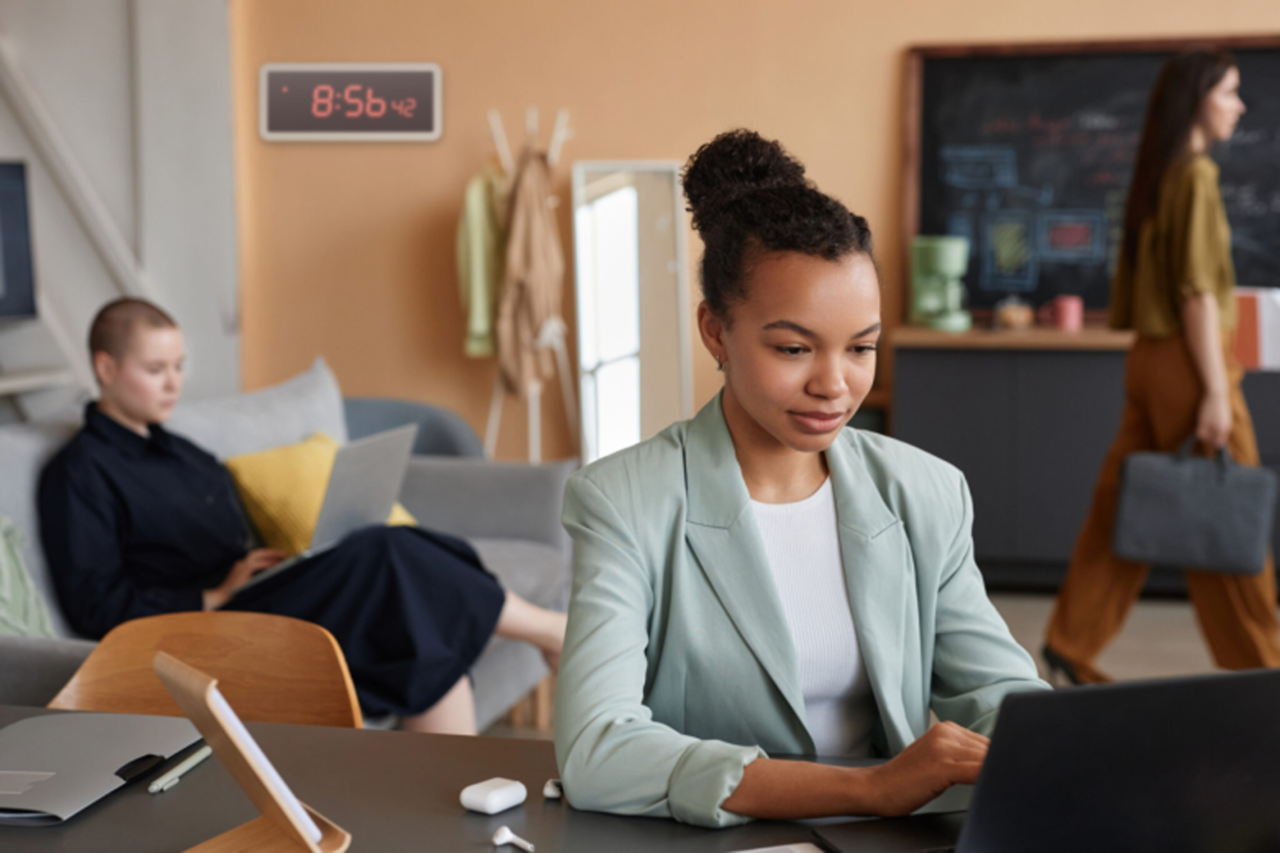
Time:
{"hour": 8, "minute": 56}
